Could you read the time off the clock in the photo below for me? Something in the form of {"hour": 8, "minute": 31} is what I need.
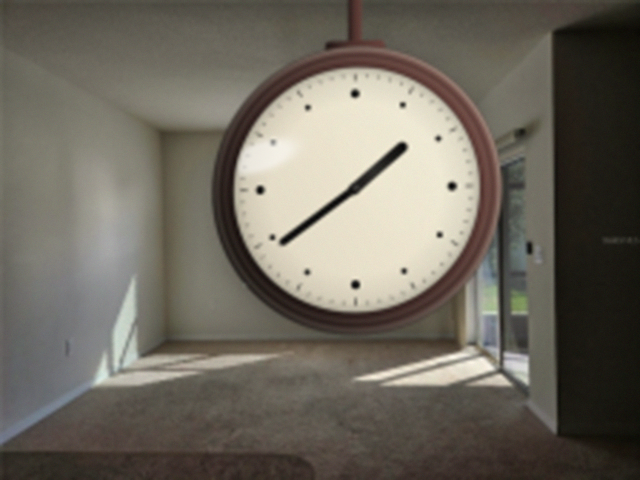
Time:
{"hour": 1, "minute": 39}
